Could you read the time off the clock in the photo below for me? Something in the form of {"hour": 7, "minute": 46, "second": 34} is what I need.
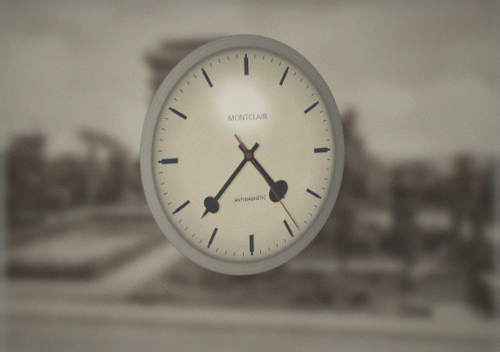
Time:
{"hour": 4, "minute": 37, "second": 24}
